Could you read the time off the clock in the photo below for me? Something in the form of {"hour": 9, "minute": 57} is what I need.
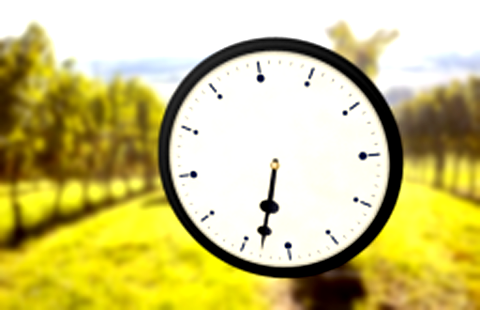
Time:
{"hour": 6, "minute": 33}
